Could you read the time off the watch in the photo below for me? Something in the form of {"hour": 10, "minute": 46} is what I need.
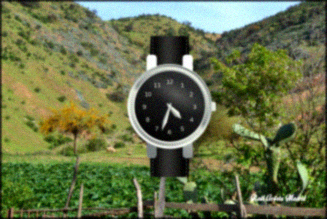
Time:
{"hour": 4, "minute": 33}
